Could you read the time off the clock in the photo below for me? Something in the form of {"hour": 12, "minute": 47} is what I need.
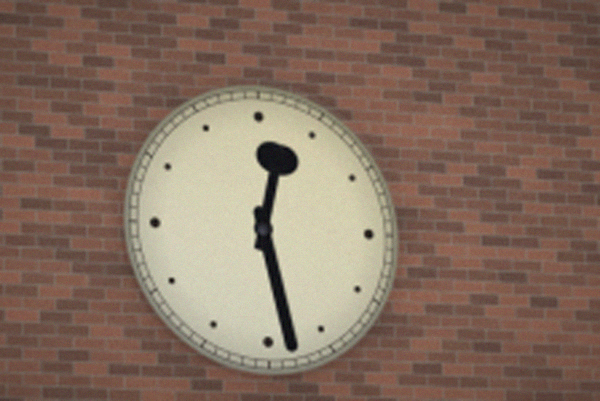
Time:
{"hour": 12, "minute": 28}
